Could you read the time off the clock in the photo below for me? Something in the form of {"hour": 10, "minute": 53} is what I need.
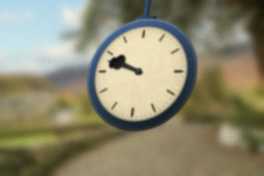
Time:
{"hour": 9, "minute": 48}
